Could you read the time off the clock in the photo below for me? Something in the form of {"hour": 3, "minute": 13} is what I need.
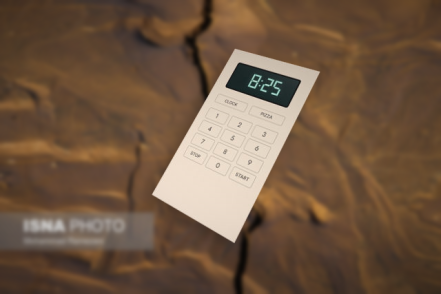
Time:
{"hour": 8, "minute": 25}
